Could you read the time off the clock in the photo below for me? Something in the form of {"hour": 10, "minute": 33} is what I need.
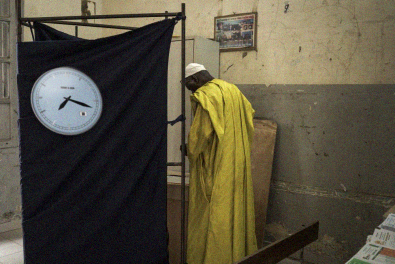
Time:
{"hour": 7, "minute": 18}
